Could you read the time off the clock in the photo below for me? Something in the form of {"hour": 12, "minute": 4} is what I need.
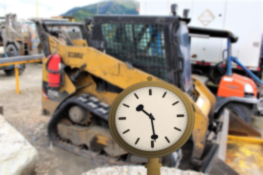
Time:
{"hour": 10, "minute": 29}
